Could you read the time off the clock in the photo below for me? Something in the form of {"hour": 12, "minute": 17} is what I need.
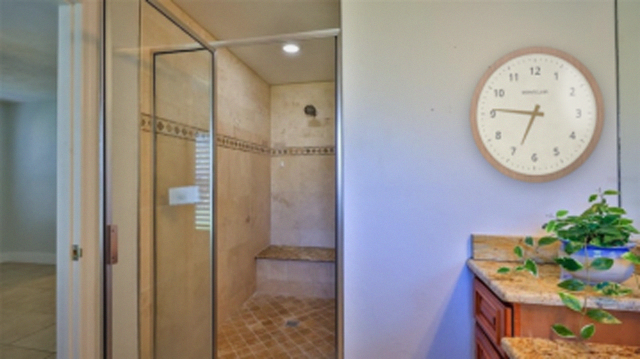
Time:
{"hour": 6, "minute": 46}
